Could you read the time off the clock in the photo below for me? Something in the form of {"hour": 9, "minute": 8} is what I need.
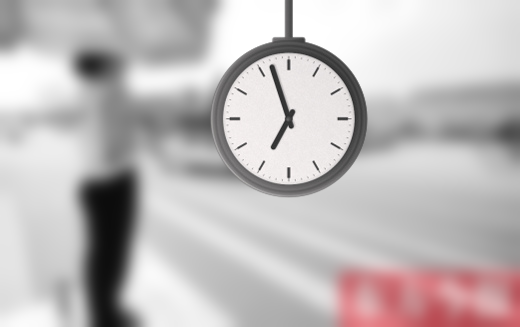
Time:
{"hour": 6, "minute": 57}
